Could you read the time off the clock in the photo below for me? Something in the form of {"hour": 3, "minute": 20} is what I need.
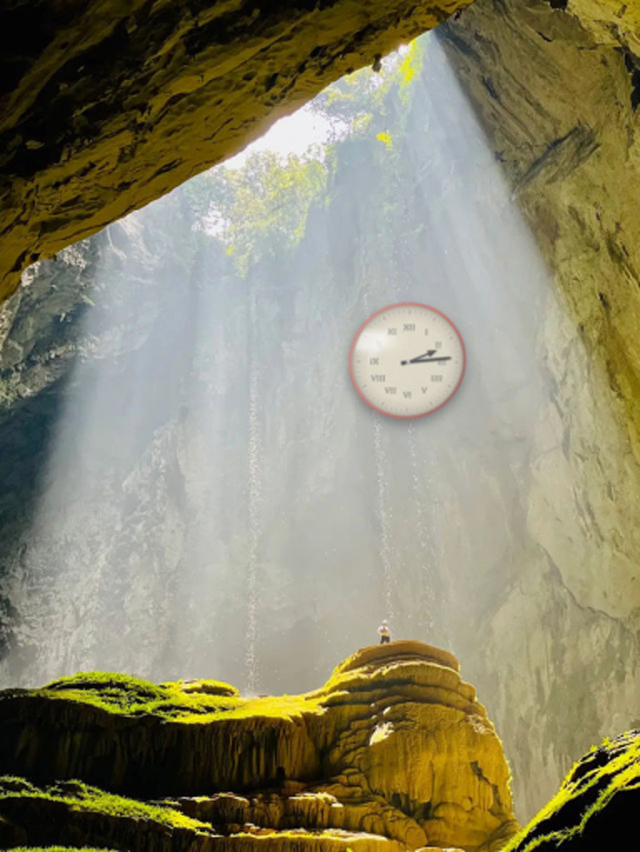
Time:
{"hour": 2, "minute": 14}
